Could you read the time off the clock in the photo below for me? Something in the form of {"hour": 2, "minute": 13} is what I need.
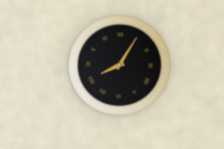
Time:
{"hour": 8, "minute": 5}
